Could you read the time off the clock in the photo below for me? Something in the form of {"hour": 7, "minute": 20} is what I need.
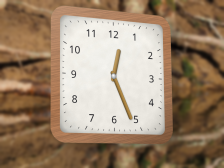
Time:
{"hour": 12, "minute": 26}
